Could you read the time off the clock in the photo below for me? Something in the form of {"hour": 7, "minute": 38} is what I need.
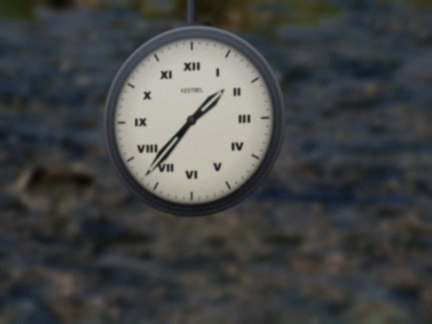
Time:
{"hour": 1, "minute": 37}
